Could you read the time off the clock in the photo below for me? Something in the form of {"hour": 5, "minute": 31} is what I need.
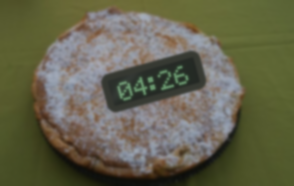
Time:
{"hour": 4, "minute": 26}
